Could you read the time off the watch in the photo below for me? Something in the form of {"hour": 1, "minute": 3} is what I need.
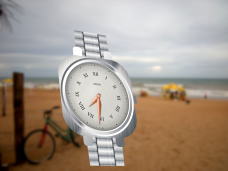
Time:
{"hour": 7, "minute": 31}
